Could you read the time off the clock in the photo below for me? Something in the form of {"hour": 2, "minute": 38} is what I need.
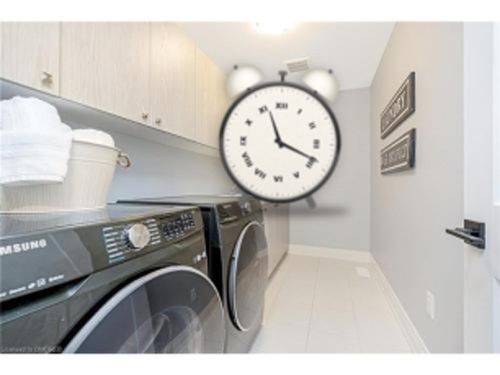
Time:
{"hour": 11, "minute": 19}
